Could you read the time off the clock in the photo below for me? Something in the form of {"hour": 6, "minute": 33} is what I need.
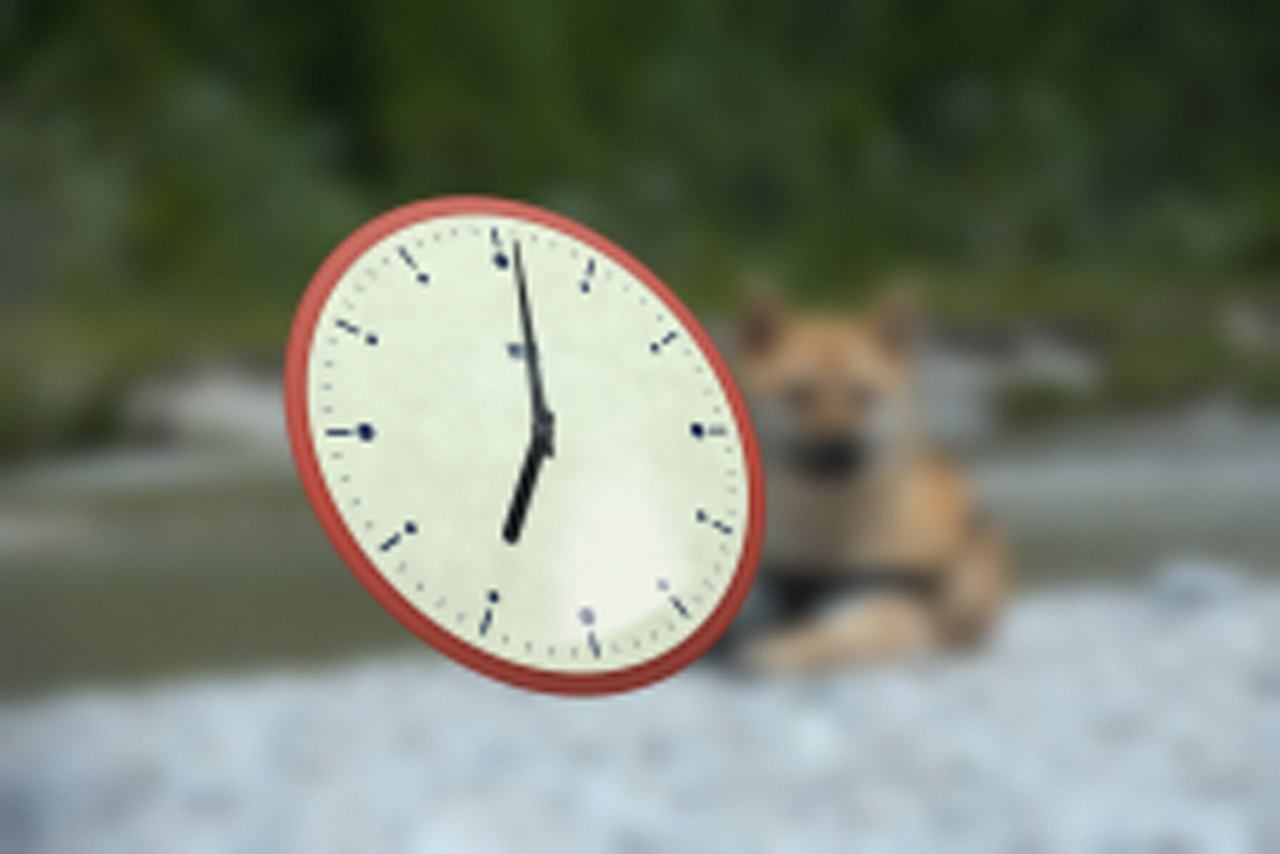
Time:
{"hour": 7, "minute": 1}
